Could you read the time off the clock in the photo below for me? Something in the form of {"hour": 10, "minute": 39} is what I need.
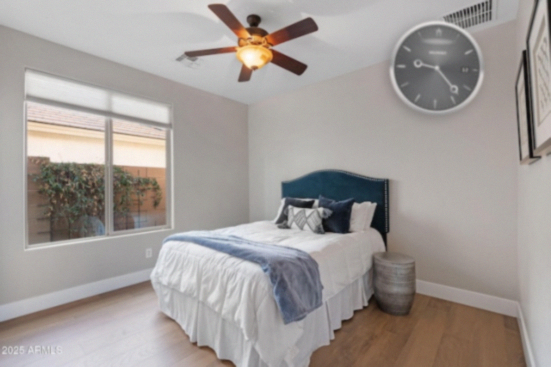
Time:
{"hour": 9, "minute": 23}
